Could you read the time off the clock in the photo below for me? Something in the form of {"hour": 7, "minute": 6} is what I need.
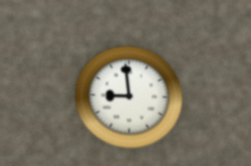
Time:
{"hour": 8, "minute": 59}
